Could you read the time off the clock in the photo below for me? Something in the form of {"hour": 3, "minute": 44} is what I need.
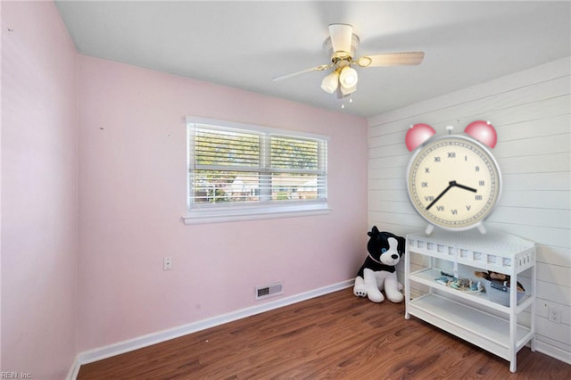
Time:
{"hour": 3, "minute": 38}
